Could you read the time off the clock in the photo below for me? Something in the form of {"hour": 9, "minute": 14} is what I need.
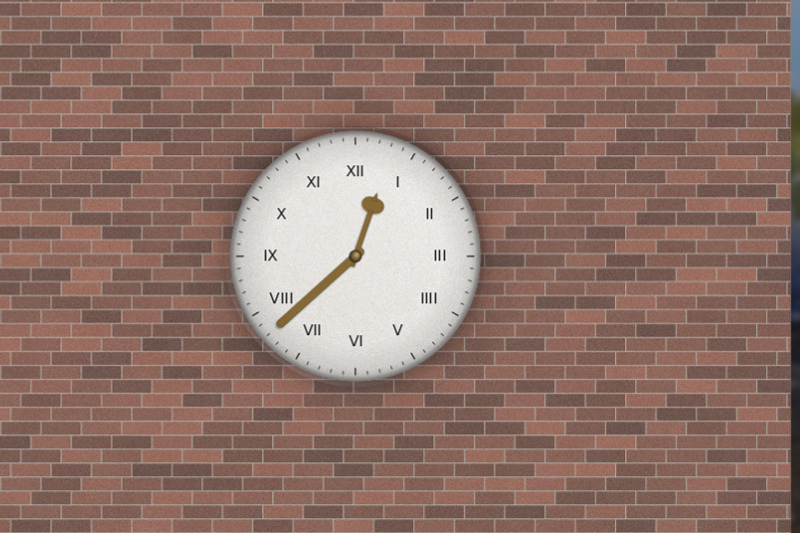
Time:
{"hour": 12, "minute": 38}
